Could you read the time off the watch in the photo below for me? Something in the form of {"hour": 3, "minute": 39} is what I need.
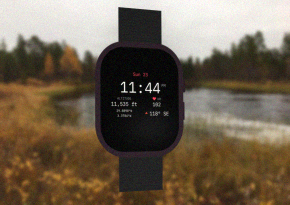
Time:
{"hour": 11, "minute": 44}
